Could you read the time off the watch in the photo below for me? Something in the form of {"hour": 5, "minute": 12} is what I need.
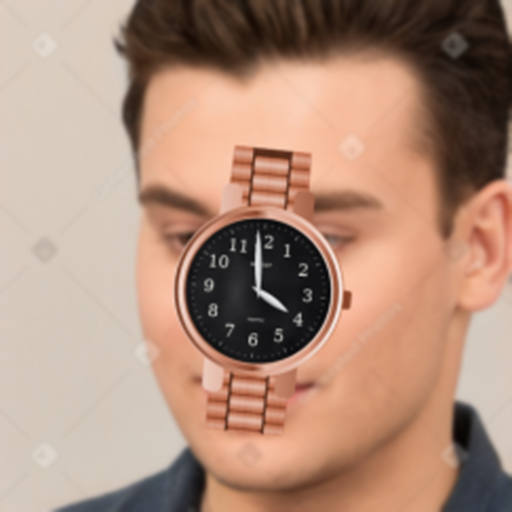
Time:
{"hour": 3, "minute": 59}
